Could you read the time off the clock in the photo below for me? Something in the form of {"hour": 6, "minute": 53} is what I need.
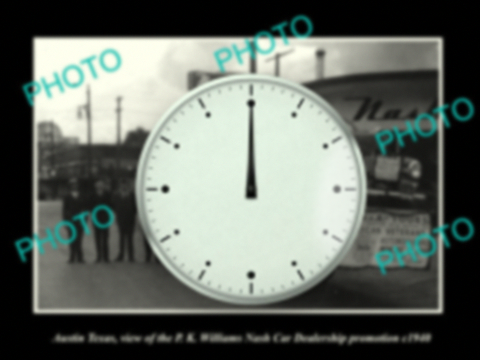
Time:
{"hour": 12, "minute": 0}
